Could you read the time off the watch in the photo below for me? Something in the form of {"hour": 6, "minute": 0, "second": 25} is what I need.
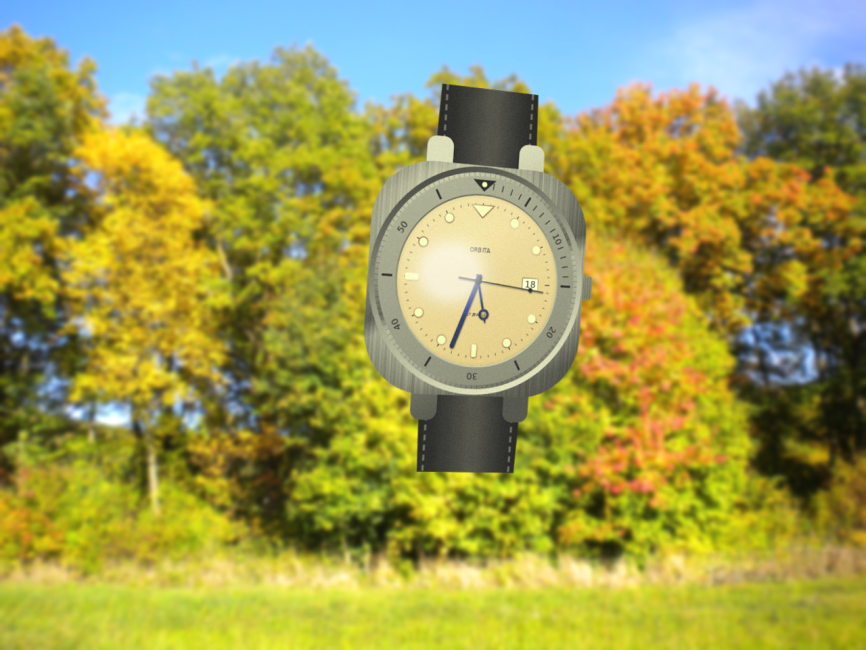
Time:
{"hour": 5, "minute": 33, "second": 16}
